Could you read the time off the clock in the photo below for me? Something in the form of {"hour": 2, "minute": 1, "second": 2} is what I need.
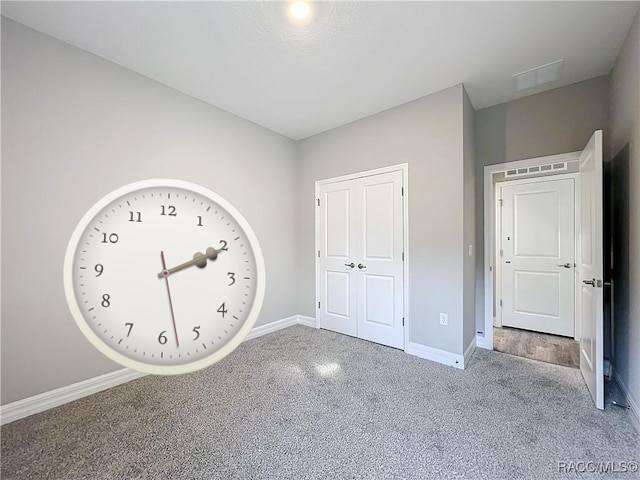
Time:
{"hour": 2, "minute": 10, "second": 28}
